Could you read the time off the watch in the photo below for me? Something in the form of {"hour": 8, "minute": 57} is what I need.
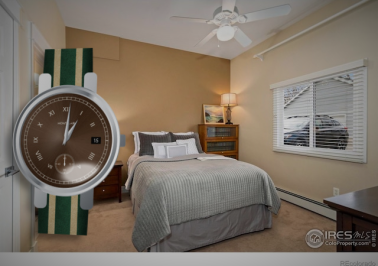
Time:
{"hour": 1, "minute": 1}
